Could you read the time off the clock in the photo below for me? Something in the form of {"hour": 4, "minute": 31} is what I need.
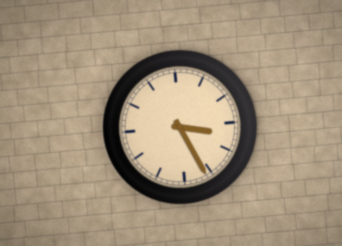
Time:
{"hour": 3, "minute": 26}
